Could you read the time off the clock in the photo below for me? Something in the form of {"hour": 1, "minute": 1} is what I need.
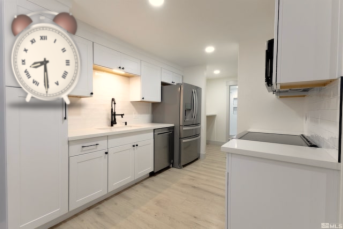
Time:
{"hour": 8, "minute": 30}
